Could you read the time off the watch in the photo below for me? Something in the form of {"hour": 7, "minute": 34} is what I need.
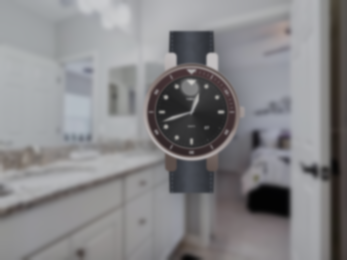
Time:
{"hour": 12, "minute": 42}
